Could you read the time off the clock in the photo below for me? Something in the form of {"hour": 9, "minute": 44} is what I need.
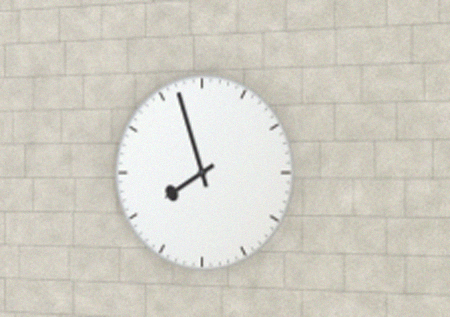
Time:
{"hour": 7, "minute": 57}
